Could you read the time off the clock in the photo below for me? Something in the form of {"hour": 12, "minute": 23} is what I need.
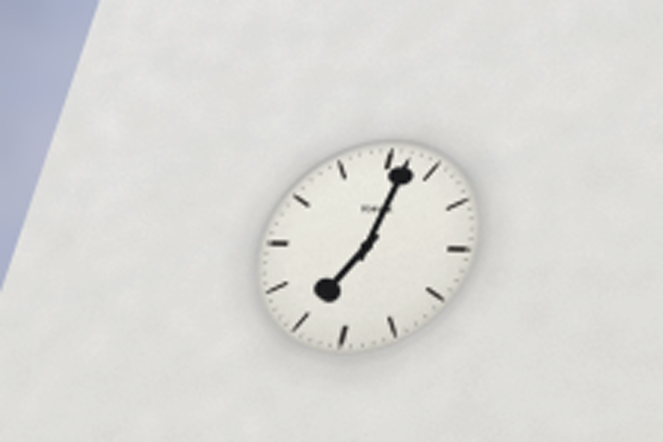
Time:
{"hour": 7, "minute": 2}
